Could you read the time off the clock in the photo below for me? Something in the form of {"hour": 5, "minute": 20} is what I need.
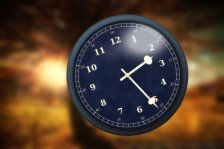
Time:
{"hour": 2, "minute": 26}
